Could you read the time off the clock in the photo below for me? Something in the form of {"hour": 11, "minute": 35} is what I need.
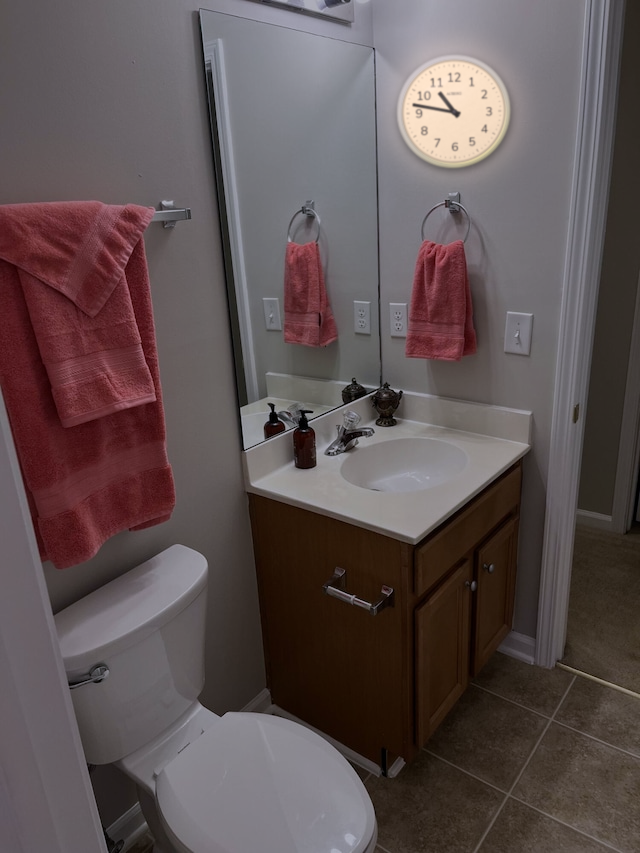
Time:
{"hour": 10, "minute": 47}
